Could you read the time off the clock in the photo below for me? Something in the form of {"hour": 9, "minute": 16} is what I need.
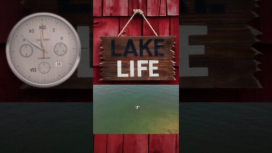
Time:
{"hour": 11, "minute": 51}
